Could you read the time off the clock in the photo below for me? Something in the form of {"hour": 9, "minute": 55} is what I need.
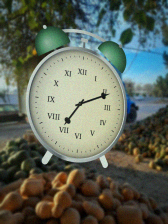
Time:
{"hour": 7, "minute": 11}
